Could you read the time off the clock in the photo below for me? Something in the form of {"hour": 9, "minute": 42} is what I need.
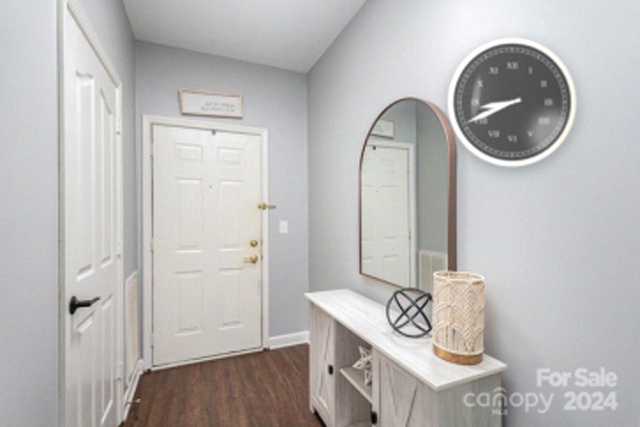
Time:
{"hour": 8, "minute": 41}
